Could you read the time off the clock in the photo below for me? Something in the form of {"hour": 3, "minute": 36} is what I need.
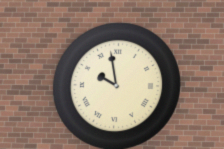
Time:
{"hour": 9, "minute": 58}
